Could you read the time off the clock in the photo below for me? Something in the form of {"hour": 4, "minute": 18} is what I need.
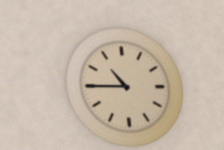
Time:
{"hour": 10, "minute": 45}
